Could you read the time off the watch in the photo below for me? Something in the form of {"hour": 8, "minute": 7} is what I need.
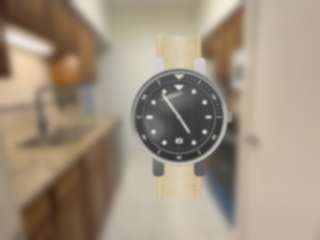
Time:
{"hour": 4, "minute": 54}
